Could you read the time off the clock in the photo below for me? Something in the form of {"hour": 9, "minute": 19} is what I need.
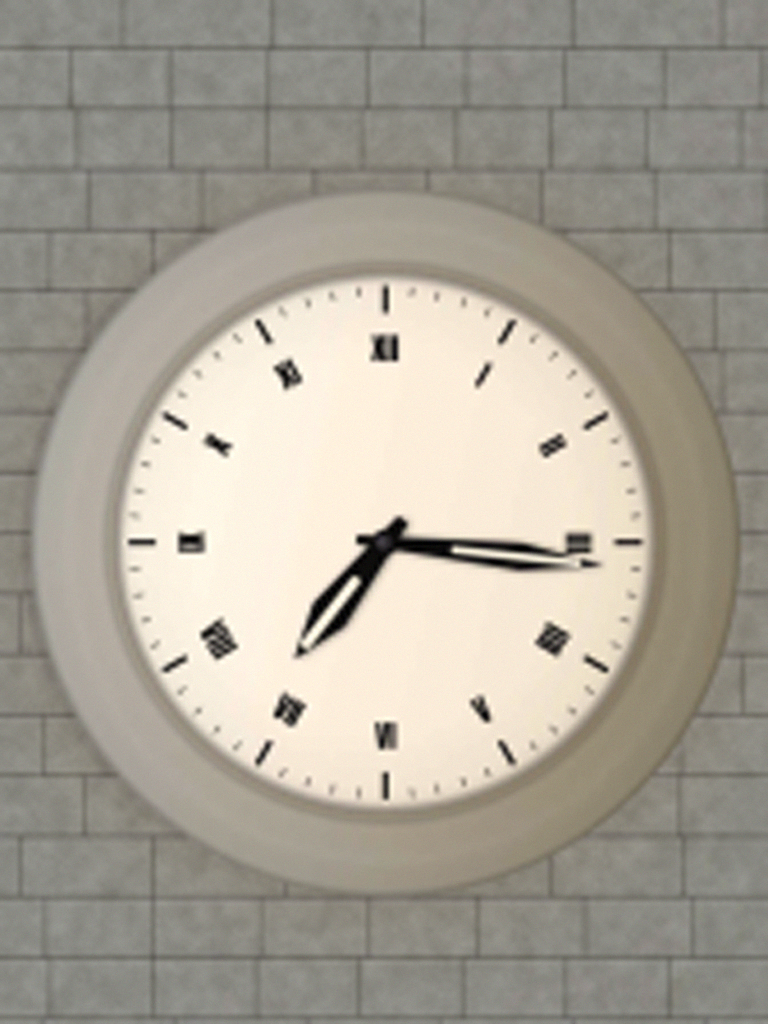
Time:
{"hour": 7, "minute": 16}
